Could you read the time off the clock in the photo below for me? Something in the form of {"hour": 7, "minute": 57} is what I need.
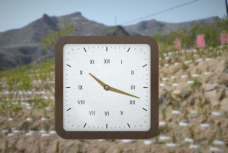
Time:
{"hour": 10, "minute": 18}
